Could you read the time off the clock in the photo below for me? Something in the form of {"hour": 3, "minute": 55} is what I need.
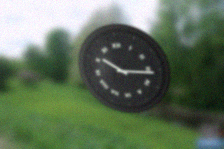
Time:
{"hour": 10, "minute": 16}
